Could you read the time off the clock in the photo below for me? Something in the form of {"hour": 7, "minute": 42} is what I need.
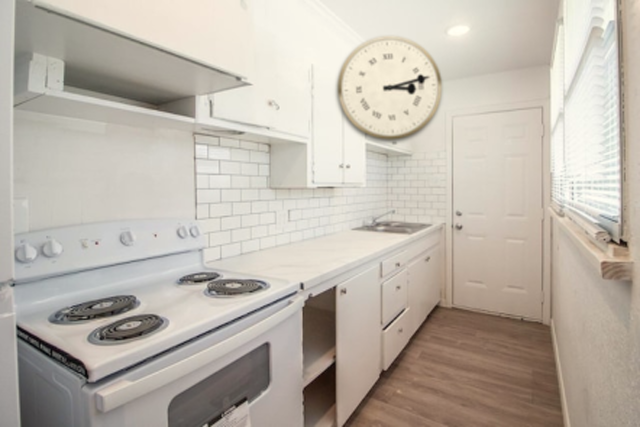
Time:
{"hour": 3, "minute": 13}
